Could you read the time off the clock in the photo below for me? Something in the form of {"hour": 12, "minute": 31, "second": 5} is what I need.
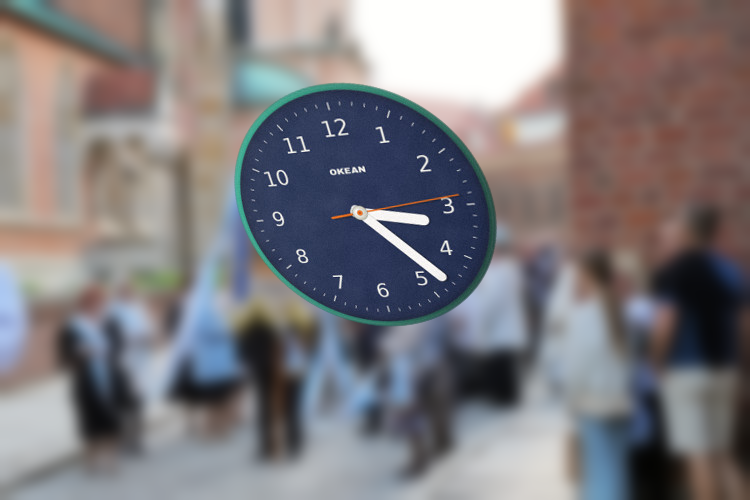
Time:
{"hour": 3, "minute": 23, "second": 14}
